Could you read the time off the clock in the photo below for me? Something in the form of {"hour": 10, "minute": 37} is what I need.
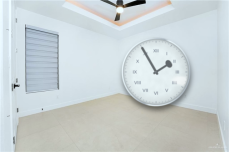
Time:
{"hour": 1, "minute": 55}
